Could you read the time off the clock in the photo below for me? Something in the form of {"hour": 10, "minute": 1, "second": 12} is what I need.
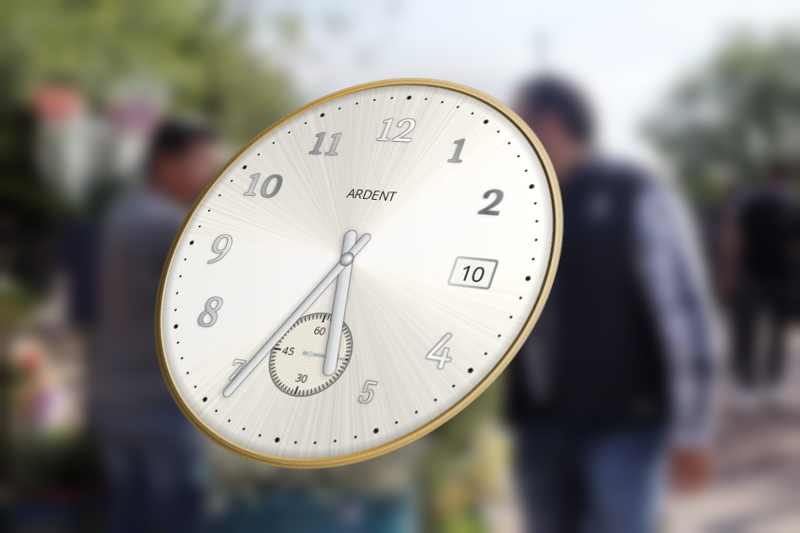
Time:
{"hour": 5, "minute": 34, "second": 15}
